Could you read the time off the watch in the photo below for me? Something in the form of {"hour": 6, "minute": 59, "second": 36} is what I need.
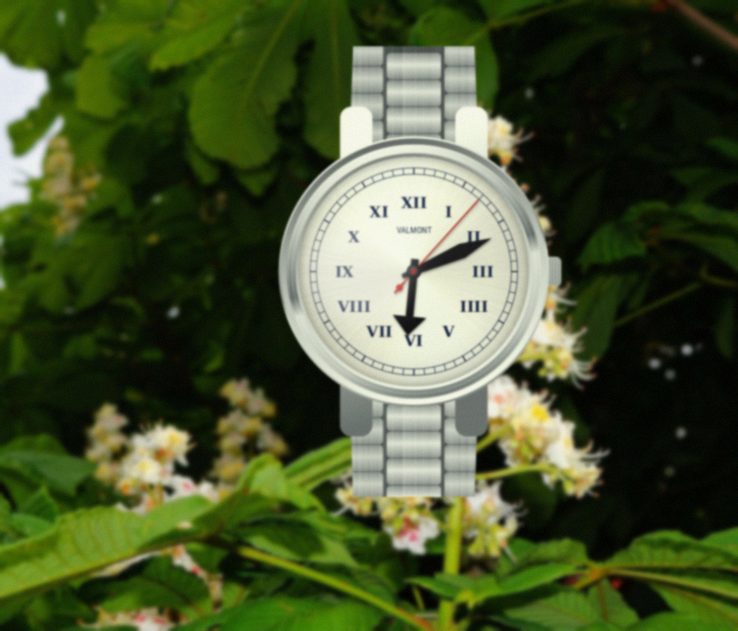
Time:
{"hour": 6, "minute": 11, "second": 7}
